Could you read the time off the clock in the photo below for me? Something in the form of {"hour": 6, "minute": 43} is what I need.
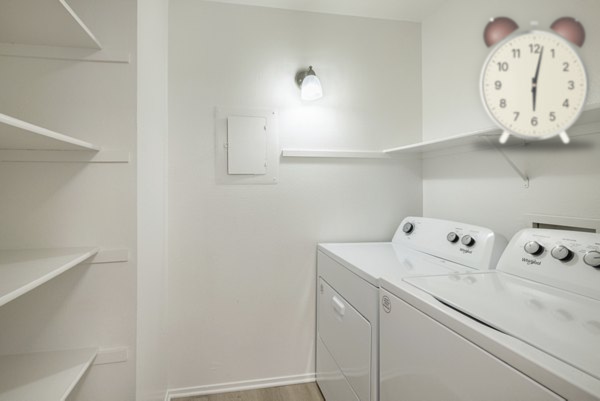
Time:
{"hour": 6, "minute": 2}
